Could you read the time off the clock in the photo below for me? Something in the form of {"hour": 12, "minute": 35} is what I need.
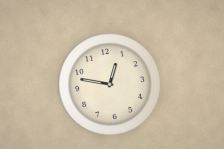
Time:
{"hour": 12, "minute": 48}
